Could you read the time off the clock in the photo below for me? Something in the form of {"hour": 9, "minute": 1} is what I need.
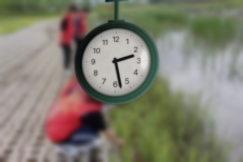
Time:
{"hour": 2, "minute": 28}
